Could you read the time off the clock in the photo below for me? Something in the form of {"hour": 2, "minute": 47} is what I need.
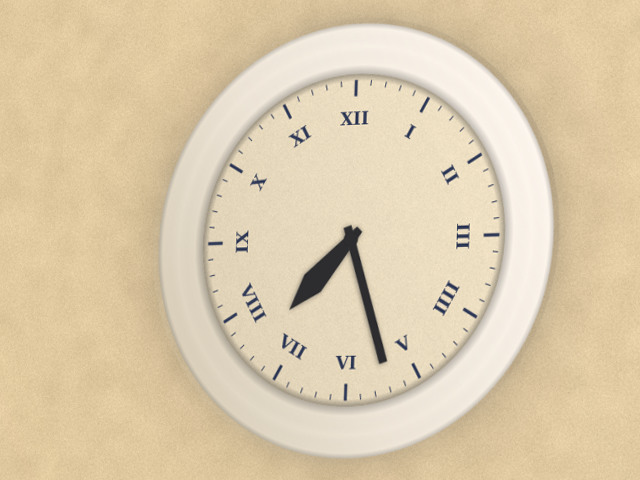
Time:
{"hour": 7, "minute": 27}
